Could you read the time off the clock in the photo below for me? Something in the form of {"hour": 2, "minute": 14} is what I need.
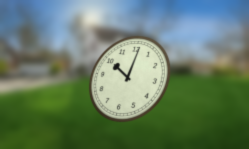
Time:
{"hour": 10, "minute": 1}
